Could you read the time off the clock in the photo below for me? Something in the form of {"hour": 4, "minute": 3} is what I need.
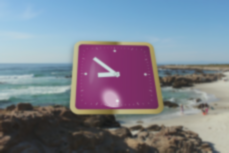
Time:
{"hour": 8, "minute": 52}
